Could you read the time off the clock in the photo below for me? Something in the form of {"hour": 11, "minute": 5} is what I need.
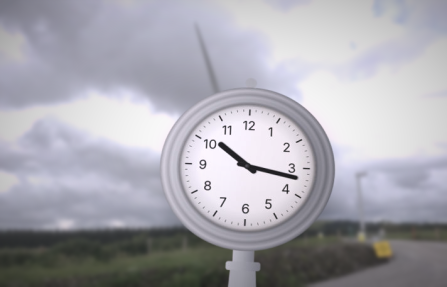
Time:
{"hour": 10, "minute": 17}
